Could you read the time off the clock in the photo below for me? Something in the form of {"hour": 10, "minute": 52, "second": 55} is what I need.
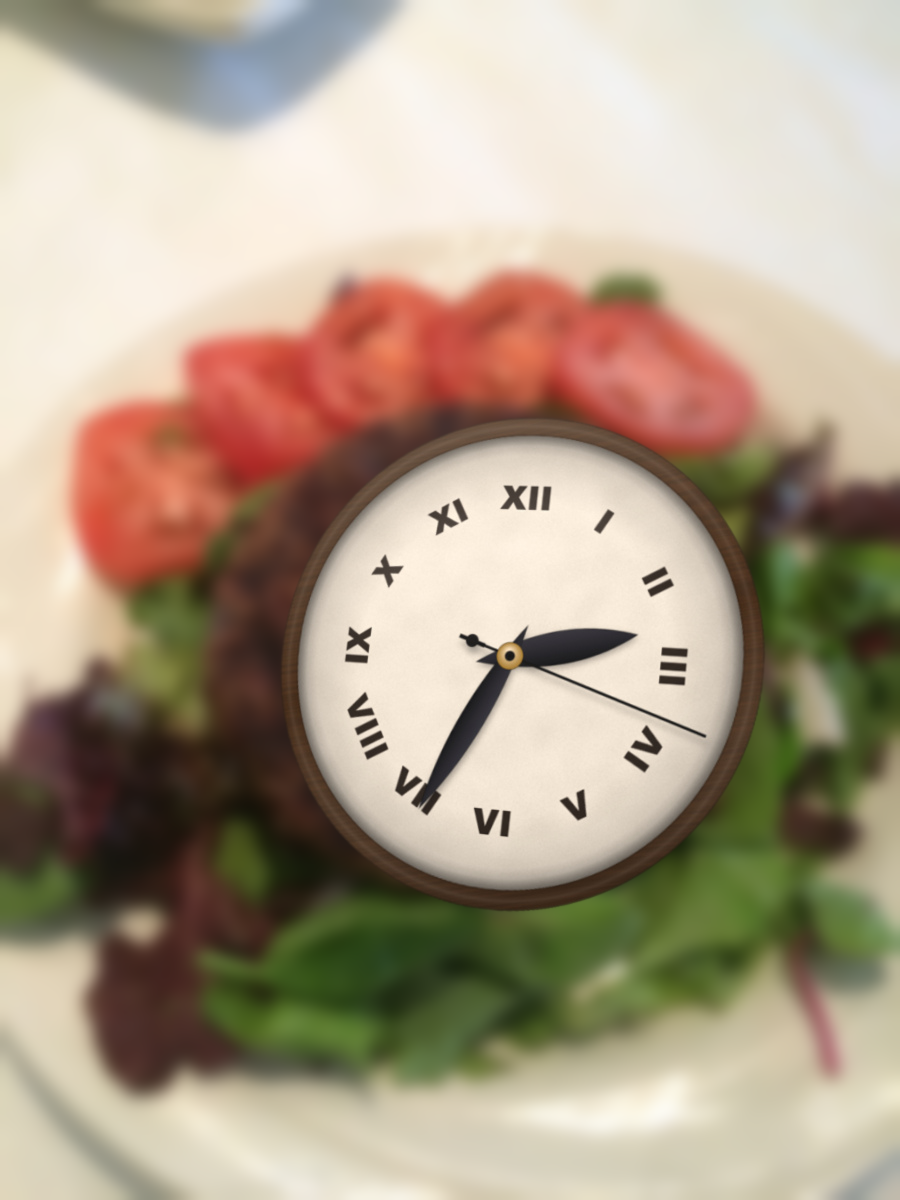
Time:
{"hour": 2, "minute": 34, "second": 18}
